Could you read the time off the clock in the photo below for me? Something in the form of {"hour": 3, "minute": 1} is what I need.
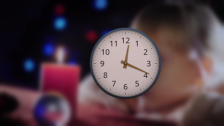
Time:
{"hour": 12, "minute": 19}
